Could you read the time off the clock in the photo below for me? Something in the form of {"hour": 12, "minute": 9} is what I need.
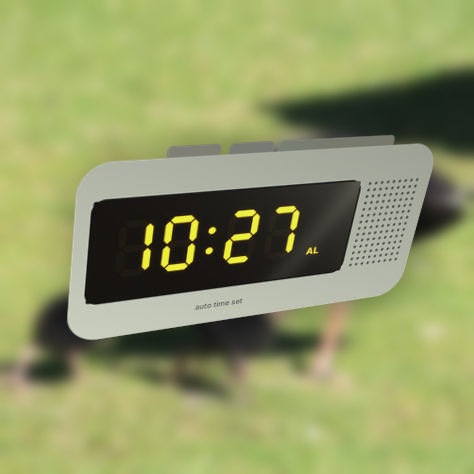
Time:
{"hour": 10, "minute": 27}
